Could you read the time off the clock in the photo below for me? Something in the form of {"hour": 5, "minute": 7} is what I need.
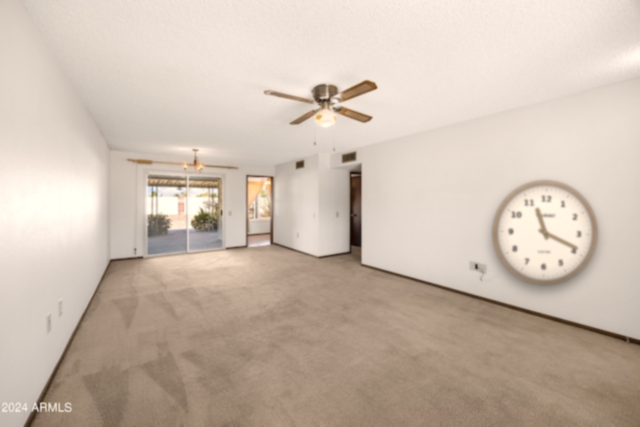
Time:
{"hour": 11, "minute": 19}
